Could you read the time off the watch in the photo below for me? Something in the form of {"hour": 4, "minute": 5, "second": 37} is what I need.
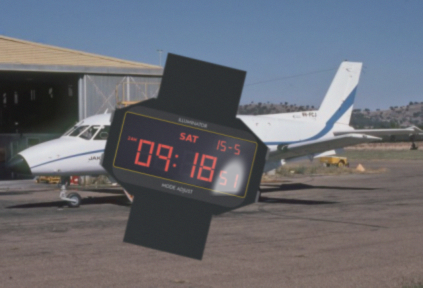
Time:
{"hour": 9, "minute": 18, "second": 51}
